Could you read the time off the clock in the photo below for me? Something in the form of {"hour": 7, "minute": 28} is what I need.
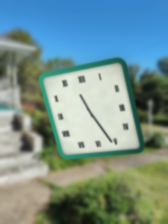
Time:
{"hour": 11, "minute": 26}
